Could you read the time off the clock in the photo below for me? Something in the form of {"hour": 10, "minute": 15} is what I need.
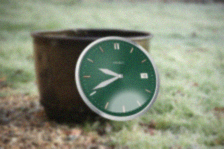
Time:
{"hour": 9, "minute": 41}
